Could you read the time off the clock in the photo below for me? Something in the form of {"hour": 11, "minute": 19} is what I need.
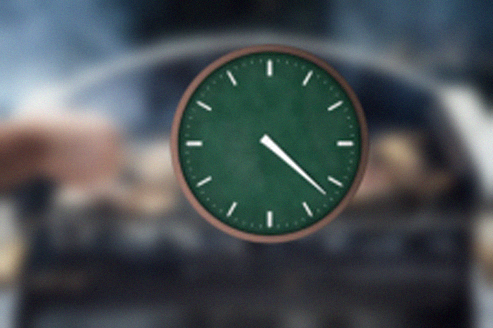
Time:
{"hour": 4, "minute": 22}
